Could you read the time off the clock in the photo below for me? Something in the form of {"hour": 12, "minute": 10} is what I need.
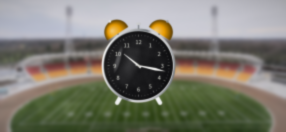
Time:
{"hour": 10, "minute": 17}
